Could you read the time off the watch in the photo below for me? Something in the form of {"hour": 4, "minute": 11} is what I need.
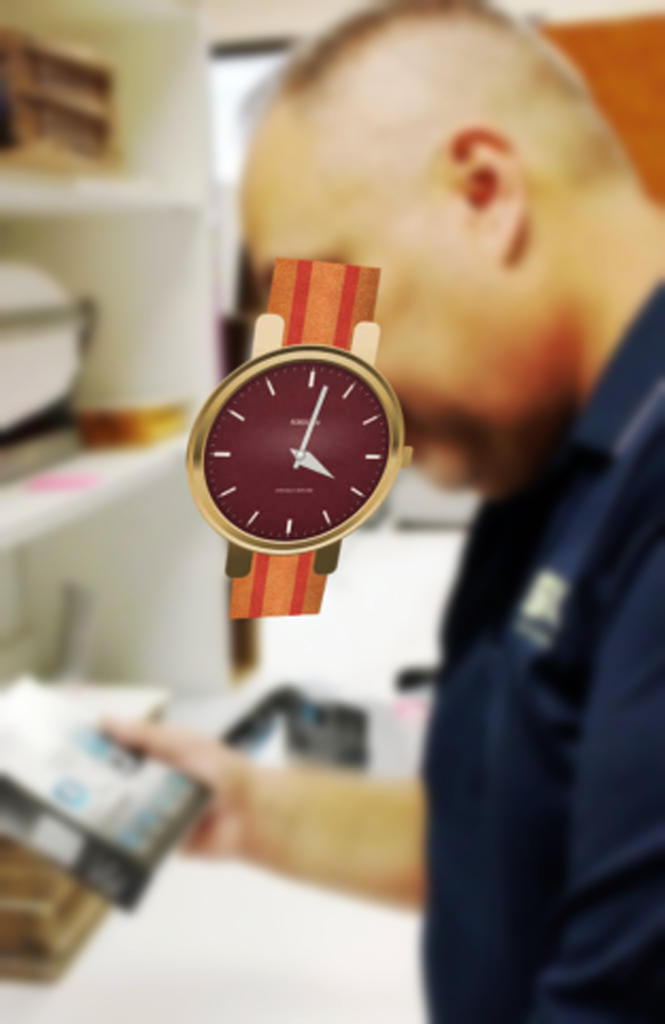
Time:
{"hour": 4, "minute": 2}
